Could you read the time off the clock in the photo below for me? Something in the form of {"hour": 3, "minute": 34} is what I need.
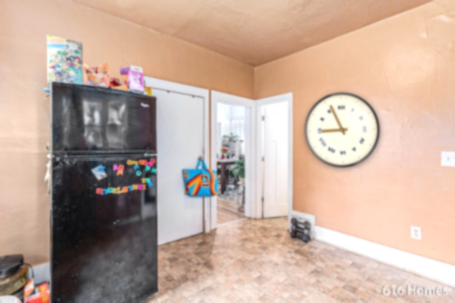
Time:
{"hour": 8, "minute": 56}
